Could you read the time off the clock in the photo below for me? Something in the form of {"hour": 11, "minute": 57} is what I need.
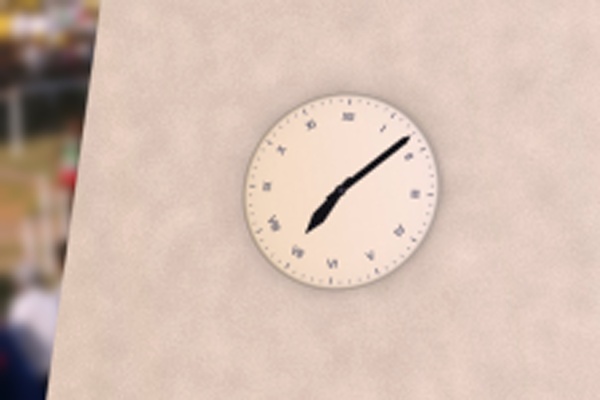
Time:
{"hour": 7, "minute": 8}
